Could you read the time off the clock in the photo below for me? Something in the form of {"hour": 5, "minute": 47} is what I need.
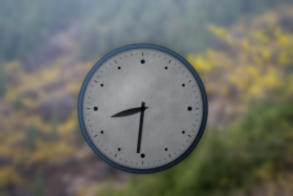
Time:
{"hour": 8, "minute": 31}
